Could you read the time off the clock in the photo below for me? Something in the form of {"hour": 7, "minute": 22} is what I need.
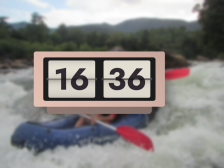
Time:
{"hour": 16, "minute": 36}
